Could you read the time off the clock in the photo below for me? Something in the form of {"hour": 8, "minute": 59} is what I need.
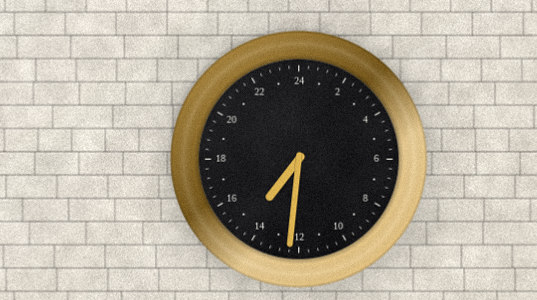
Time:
{"hour": 14, "minute": 31}
